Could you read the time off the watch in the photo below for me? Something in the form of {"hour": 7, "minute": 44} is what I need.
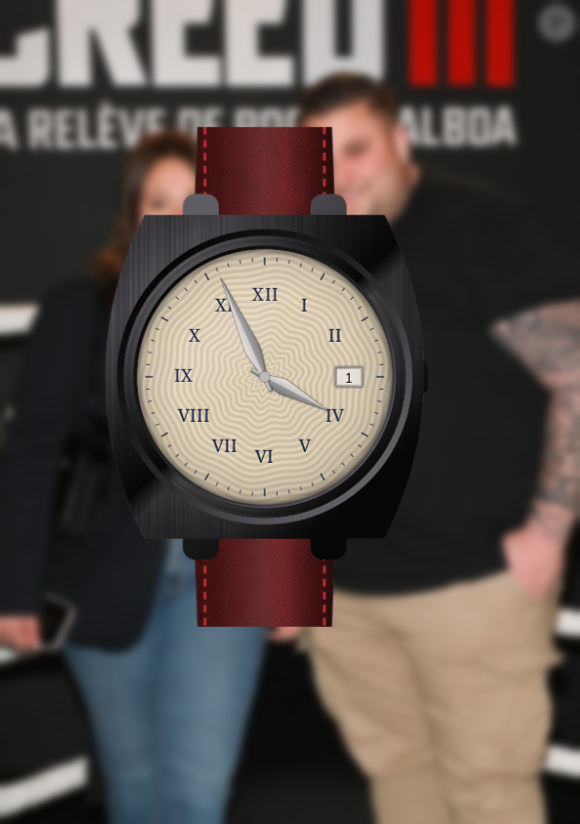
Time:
{"hour": 3, "minute": 56}
